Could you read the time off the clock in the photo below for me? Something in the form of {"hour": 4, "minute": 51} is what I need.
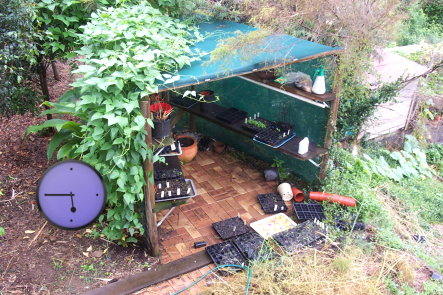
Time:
{"hour": 5, "minute": 45}
